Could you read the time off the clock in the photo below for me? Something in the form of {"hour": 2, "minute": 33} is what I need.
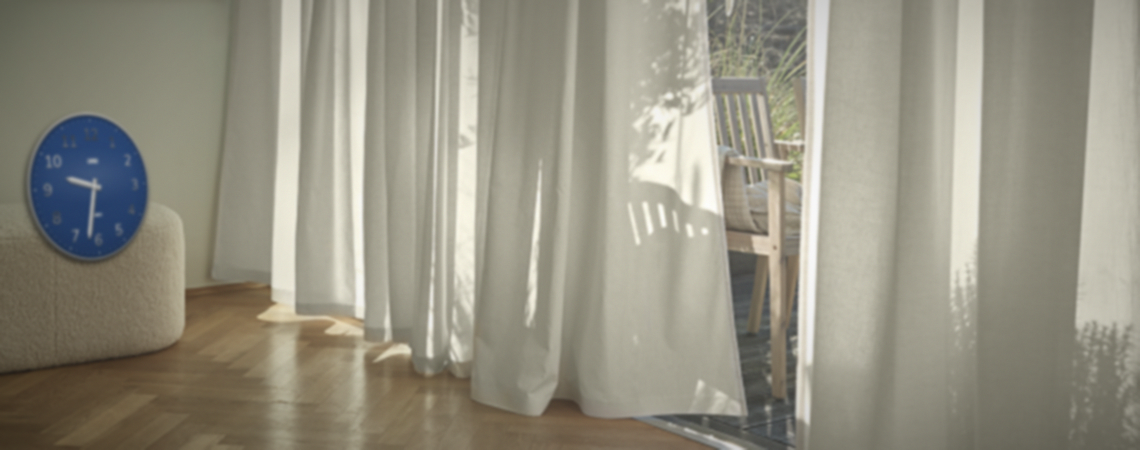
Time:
{"hour": 9, "minute": 32}
